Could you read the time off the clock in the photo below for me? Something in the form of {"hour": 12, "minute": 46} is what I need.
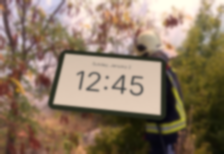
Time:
{"hour": 12, "minute": 45}
